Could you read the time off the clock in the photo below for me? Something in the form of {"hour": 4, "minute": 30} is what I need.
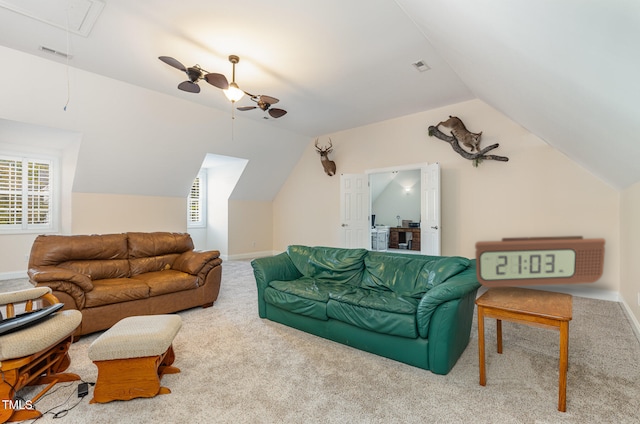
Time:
{"hour": 21, "minute": 3}
